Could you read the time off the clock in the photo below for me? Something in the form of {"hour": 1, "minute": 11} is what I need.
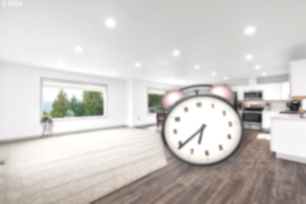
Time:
{"hour": 6, "minute": 39}
